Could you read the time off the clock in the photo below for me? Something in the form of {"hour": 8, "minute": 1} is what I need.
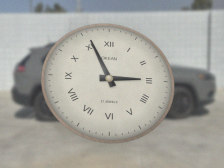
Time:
{"hour": 2, "minute": 56}
